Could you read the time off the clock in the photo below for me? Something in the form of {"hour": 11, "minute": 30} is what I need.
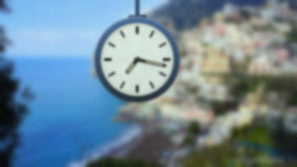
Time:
{"hour": 7, "minute": 17}
